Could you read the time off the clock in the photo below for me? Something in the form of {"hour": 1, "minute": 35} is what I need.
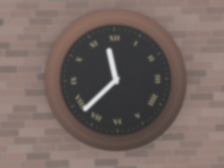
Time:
{"hour": 11, "minute": 38}
